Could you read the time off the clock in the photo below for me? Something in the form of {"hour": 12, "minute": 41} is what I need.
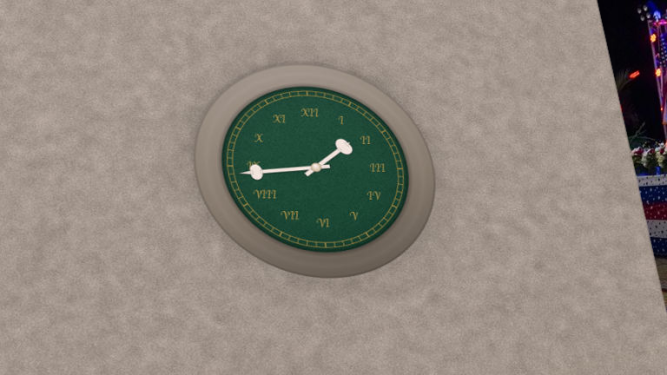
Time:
{"hour": 1, "minute": 44}
